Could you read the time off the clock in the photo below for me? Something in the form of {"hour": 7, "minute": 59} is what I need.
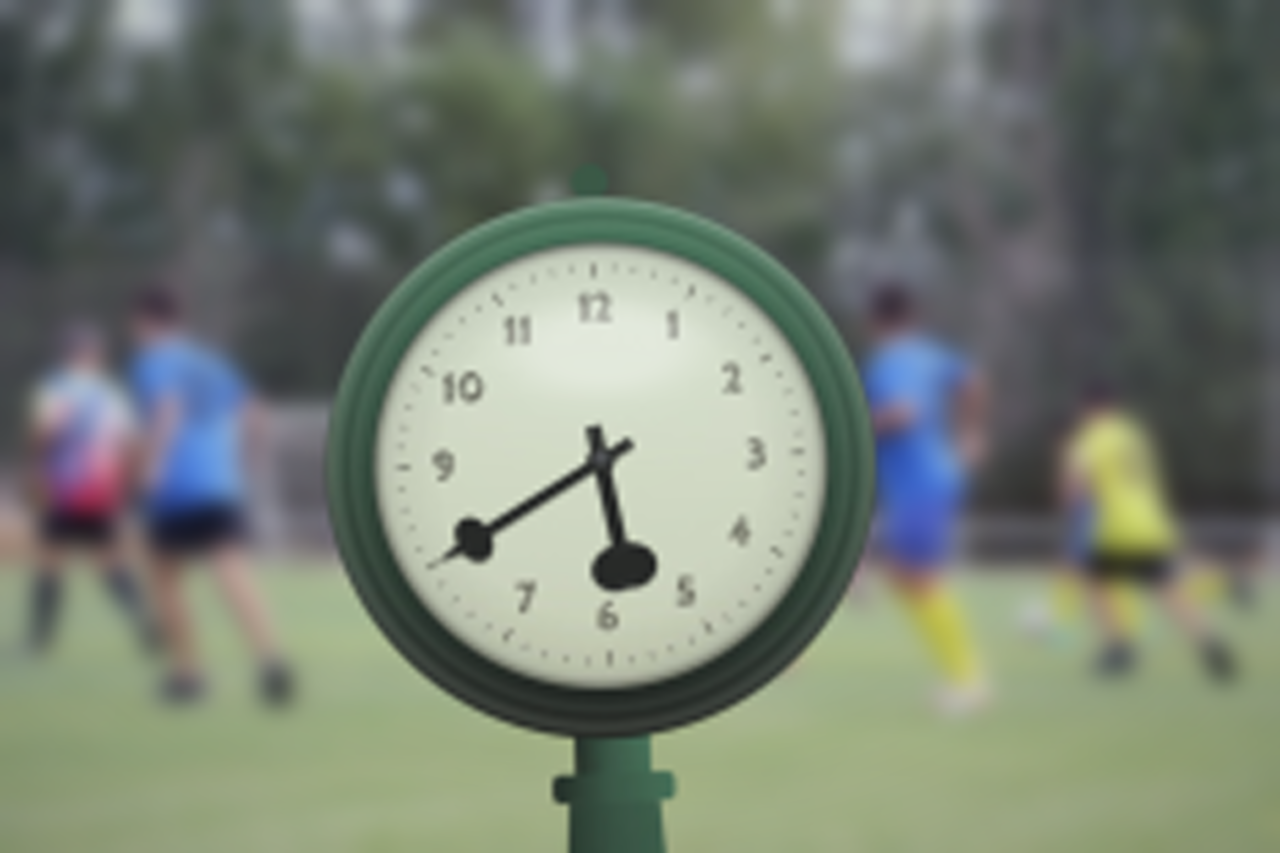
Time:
{"hour": 5, "minute": 40}
